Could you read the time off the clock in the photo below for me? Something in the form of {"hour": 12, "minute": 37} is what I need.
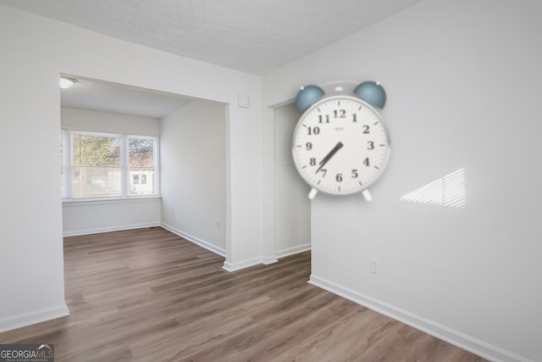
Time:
{"hour": 7, "minute": 37}
